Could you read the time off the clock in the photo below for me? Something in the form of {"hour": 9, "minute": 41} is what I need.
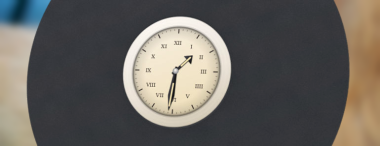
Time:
{"hour": 1, "minute": 31}
